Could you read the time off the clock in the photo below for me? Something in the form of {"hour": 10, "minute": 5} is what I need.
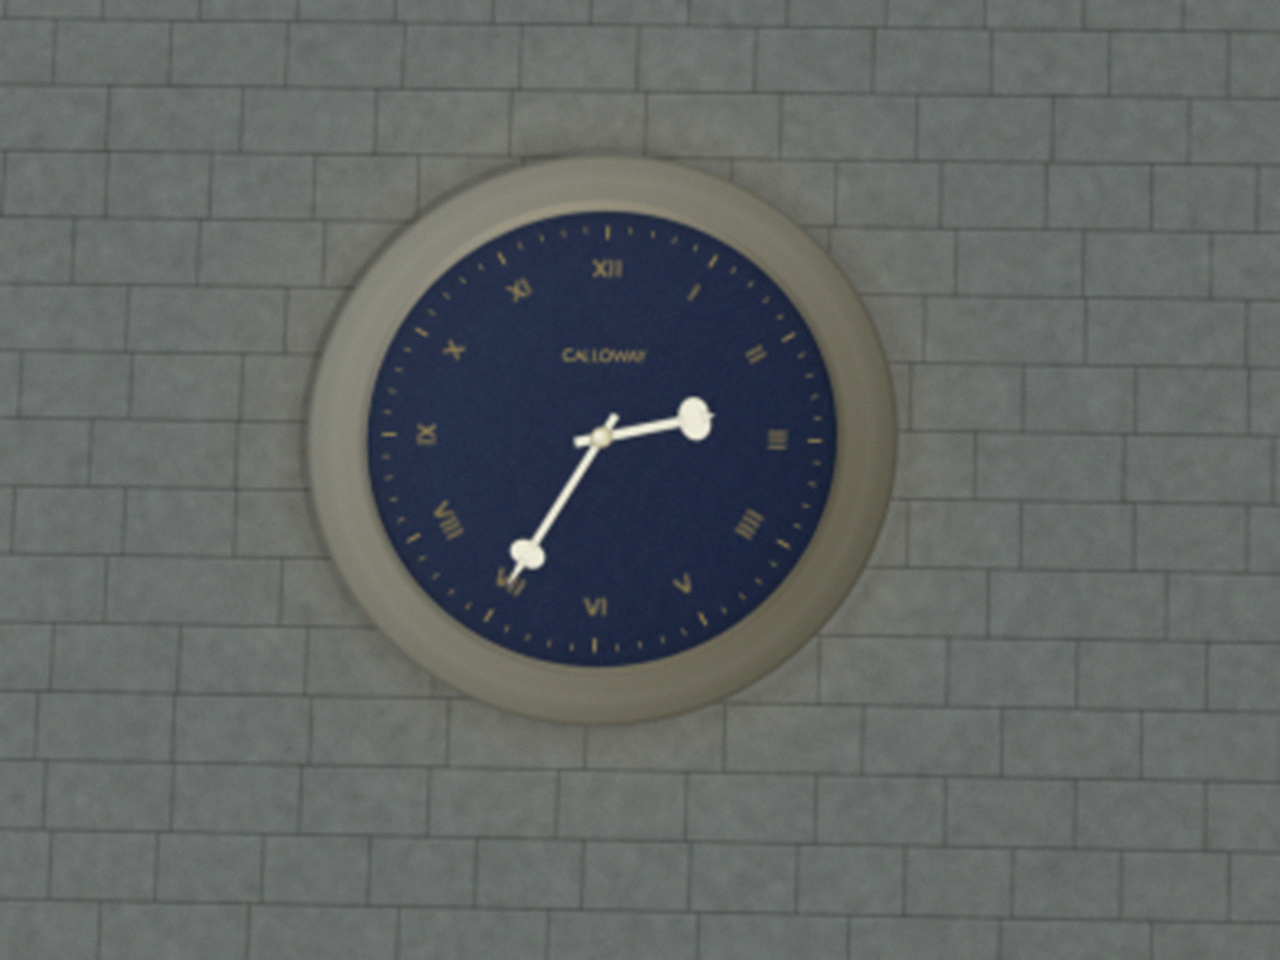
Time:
{"hour": 2, "minute": 35}
